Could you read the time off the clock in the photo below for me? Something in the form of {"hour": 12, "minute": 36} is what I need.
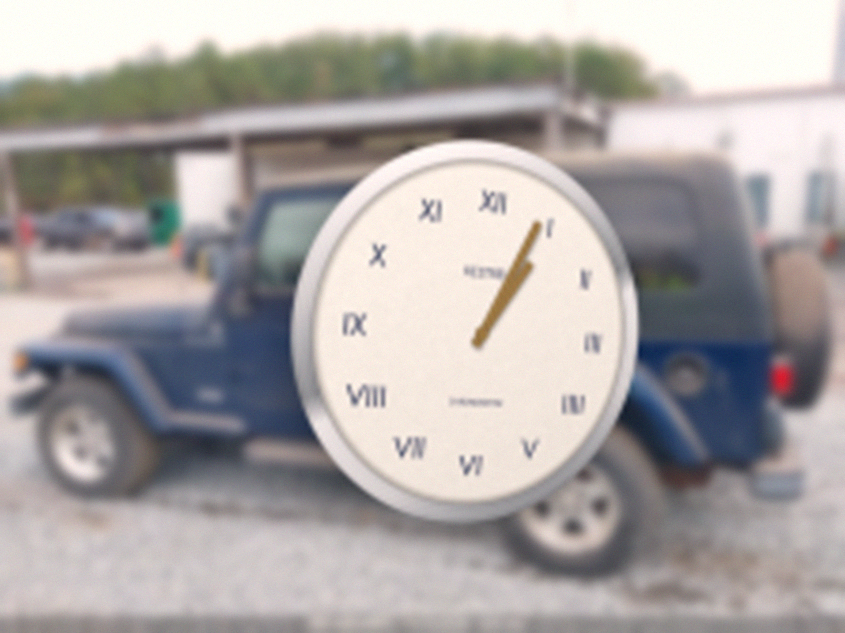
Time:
{"hour": 1, "minute": 4}
